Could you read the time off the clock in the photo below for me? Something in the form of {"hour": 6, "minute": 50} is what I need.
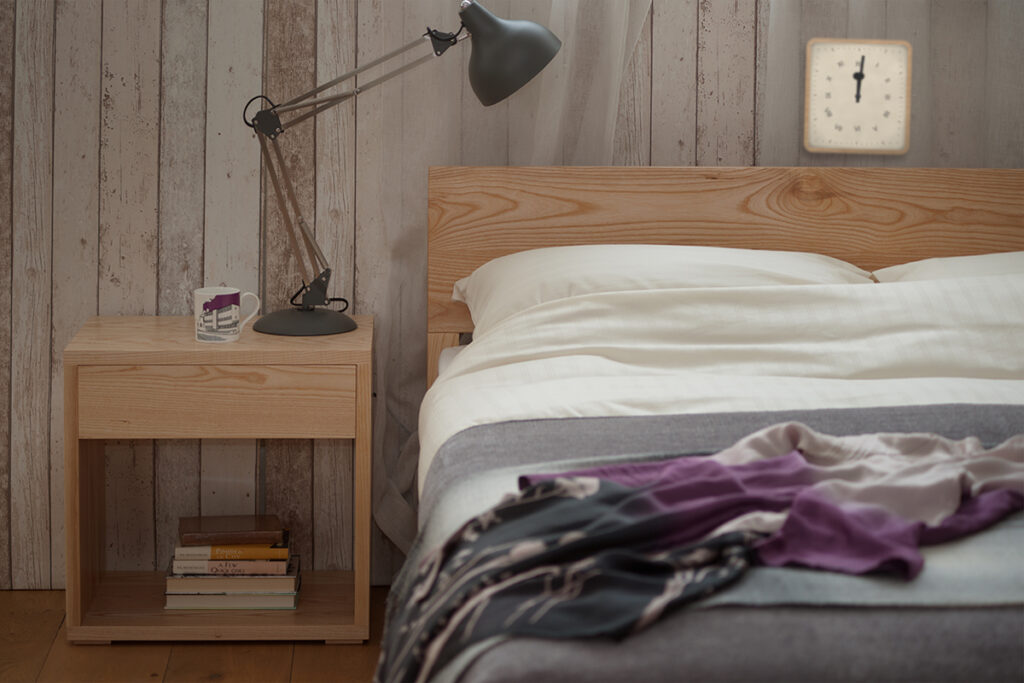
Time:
{"hour": 12, "minute": 1}
